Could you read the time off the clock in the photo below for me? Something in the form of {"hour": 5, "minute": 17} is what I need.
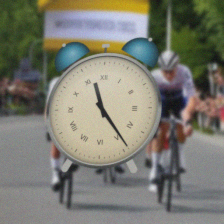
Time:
{"hour": 11, "minute": 24}
